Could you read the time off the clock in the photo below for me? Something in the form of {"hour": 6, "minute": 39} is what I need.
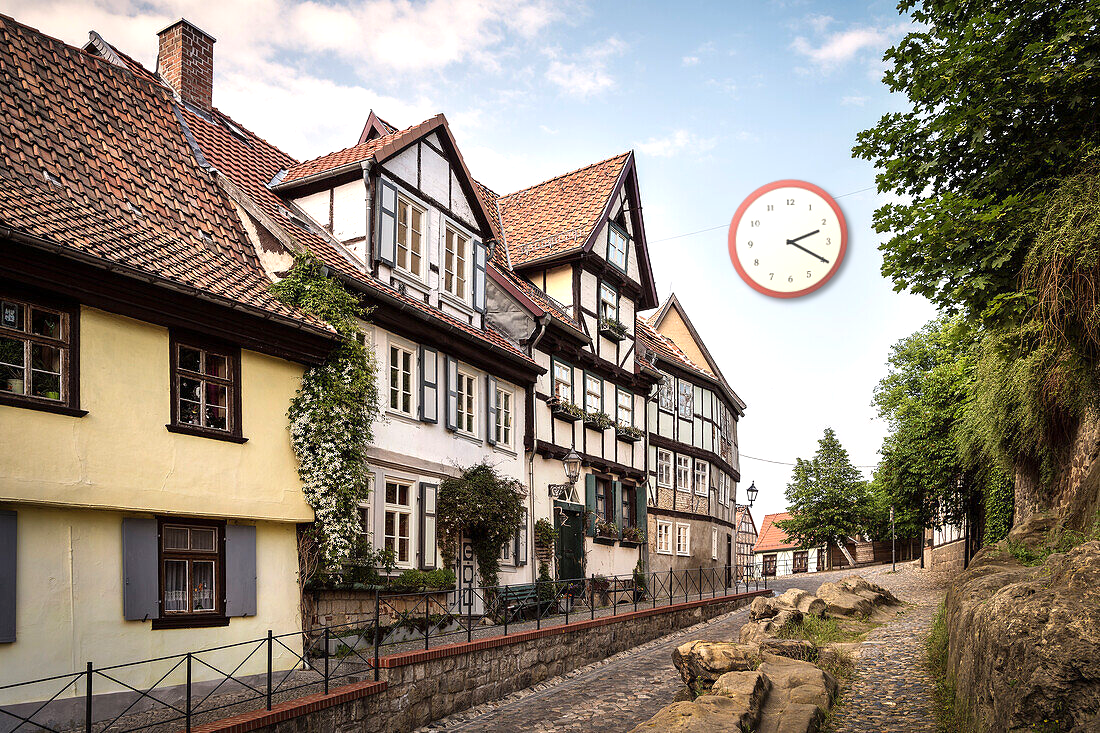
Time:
{"hour": 2, "minute": 20}
